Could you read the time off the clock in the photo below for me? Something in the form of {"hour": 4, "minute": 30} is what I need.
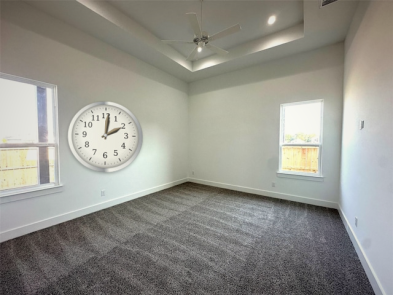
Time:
{"hour": 2, "minute": 1}
